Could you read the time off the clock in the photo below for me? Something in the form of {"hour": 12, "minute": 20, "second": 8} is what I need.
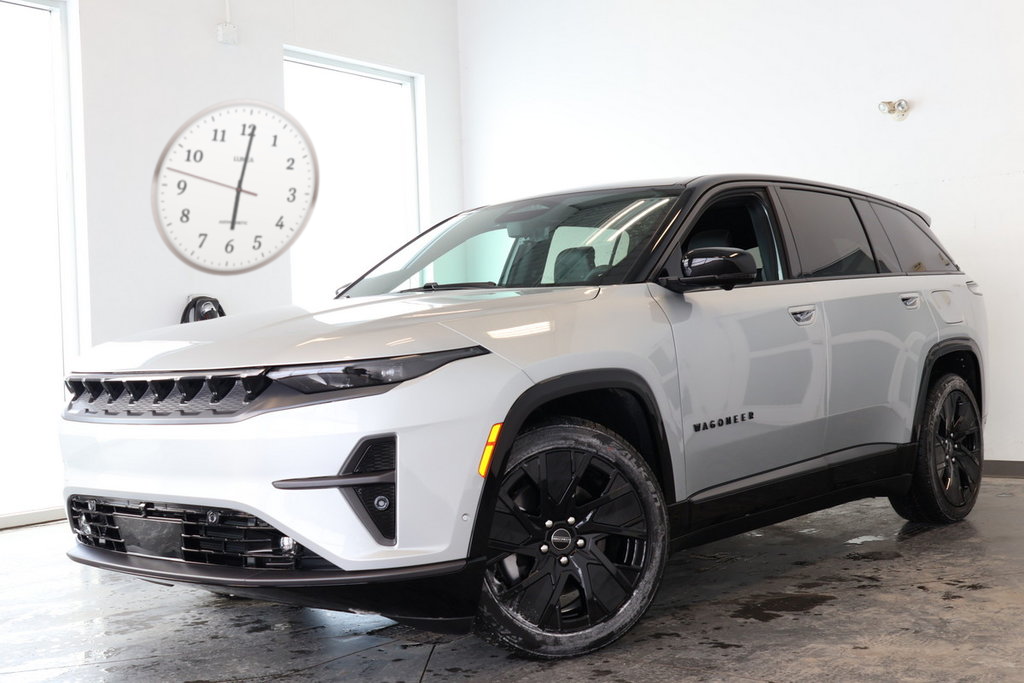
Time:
{"hour": 6, "minute": 0, "second": 47}
